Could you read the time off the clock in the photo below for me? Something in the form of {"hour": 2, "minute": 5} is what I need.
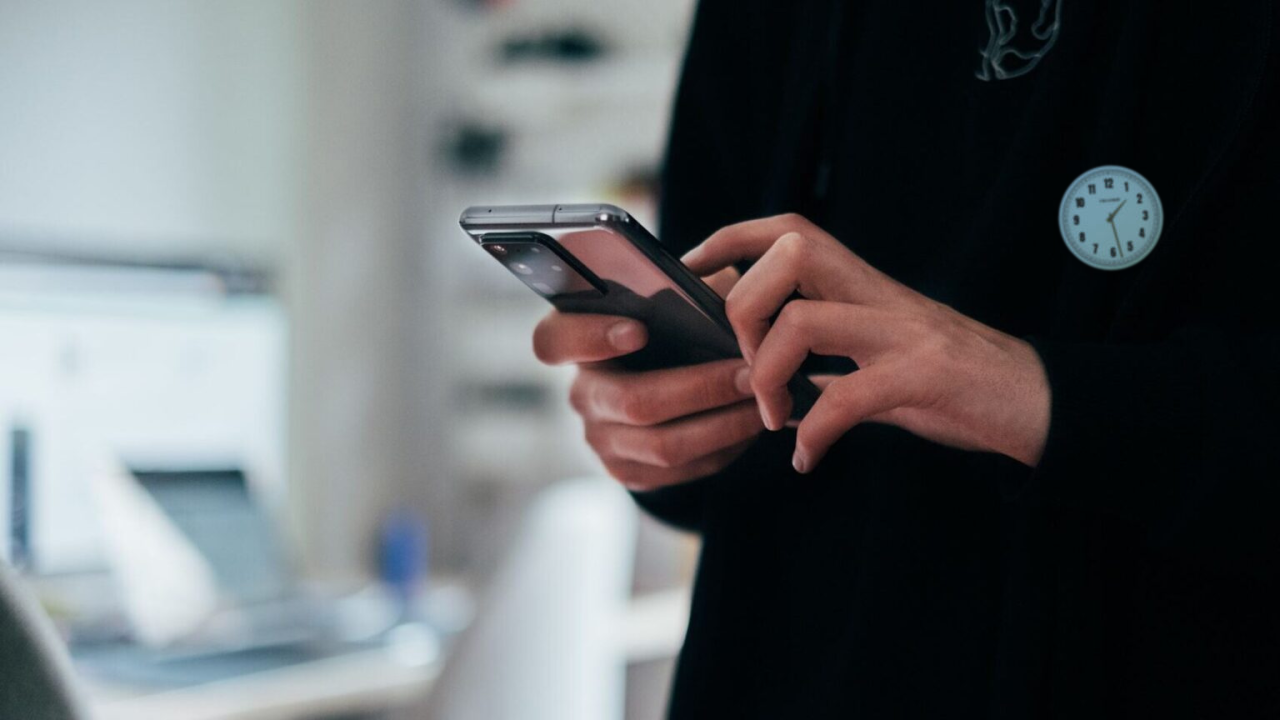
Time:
{"hour": 1, "minute": 28}
